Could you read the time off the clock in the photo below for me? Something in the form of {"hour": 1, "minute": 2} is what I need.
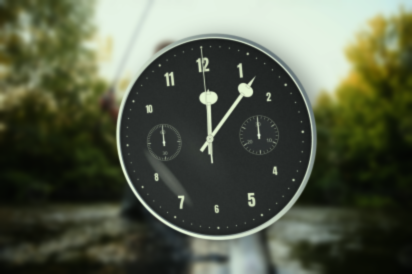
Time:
{"hour": 12, "minute": 7}
